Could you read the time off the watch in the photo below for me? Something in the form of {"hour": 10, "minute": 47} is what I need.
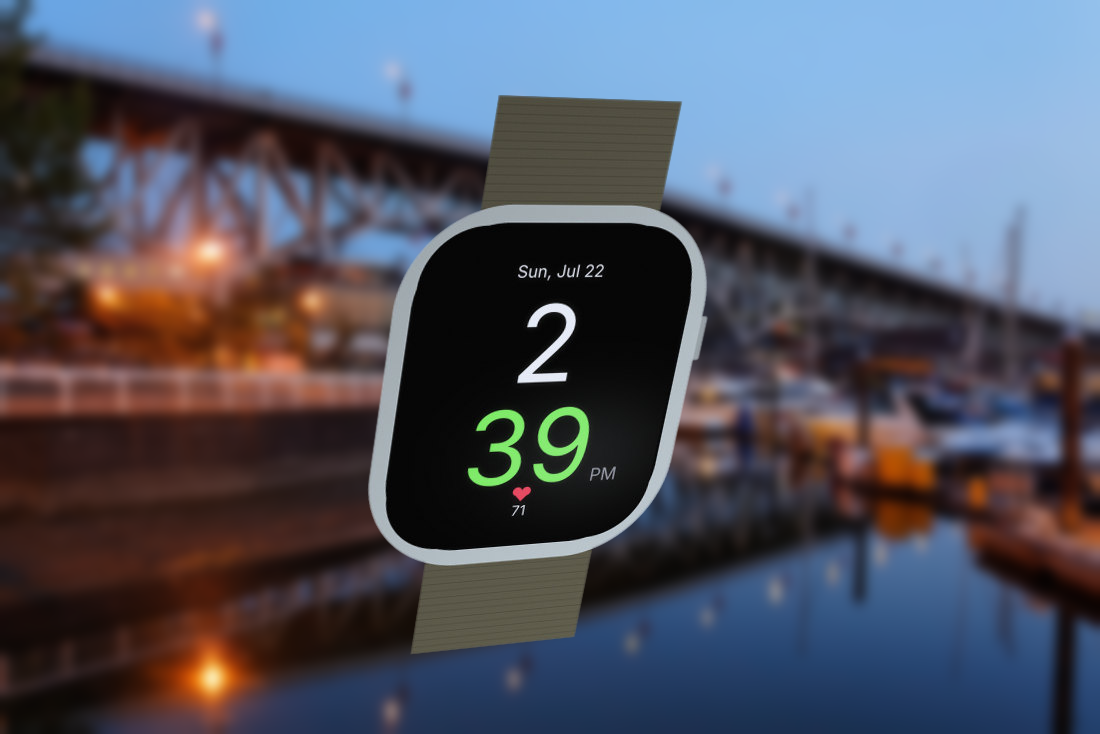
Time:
{"hour": 2, "minute": 39}
